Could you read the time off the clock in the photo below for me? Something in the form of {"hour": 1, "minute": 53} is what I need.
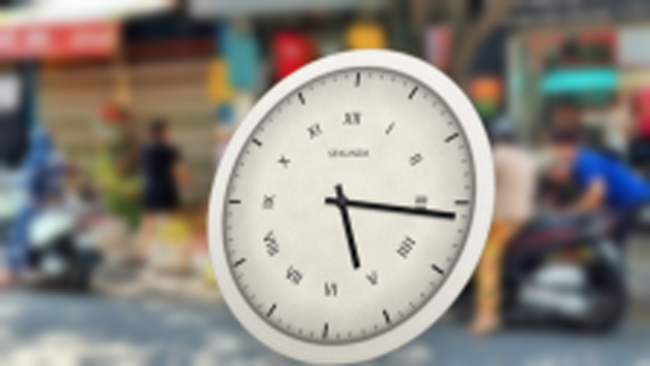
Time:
{"hour": 5, "minute": 16}
